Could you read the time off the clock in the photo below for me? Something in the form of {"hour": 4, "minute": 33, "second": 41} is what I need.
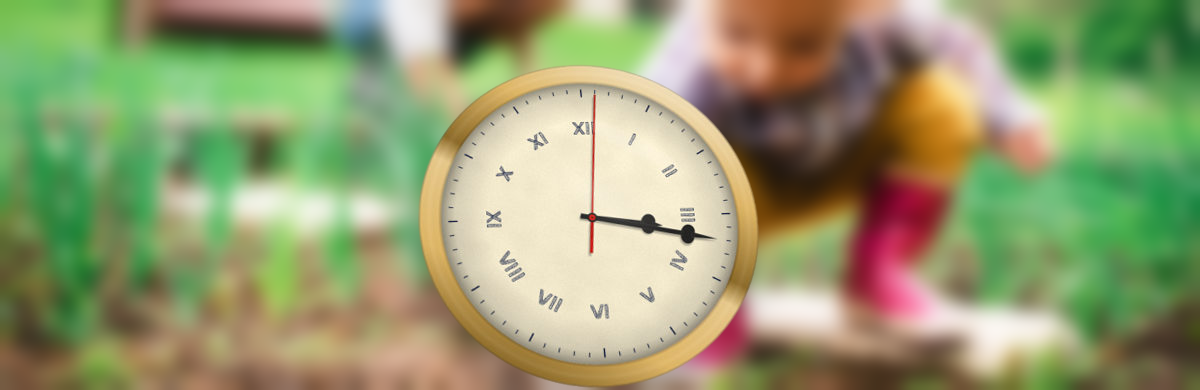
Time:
{"hour": 3, "minute": 17, "second": 1}
